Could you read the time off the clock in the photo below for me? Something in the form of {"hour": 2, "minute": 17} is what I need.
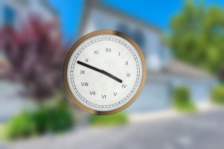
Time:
{"hour": 3, "minute": 48}
